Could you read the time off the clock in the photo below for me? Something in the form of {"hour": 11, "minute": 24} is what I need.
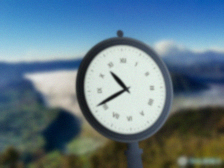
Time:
{"hour": 10, "minute": 41}
